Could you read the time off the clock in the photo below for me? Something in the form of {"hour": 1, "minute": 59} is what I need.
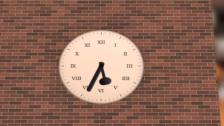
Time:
{"hour": 5, "minute": 34}
